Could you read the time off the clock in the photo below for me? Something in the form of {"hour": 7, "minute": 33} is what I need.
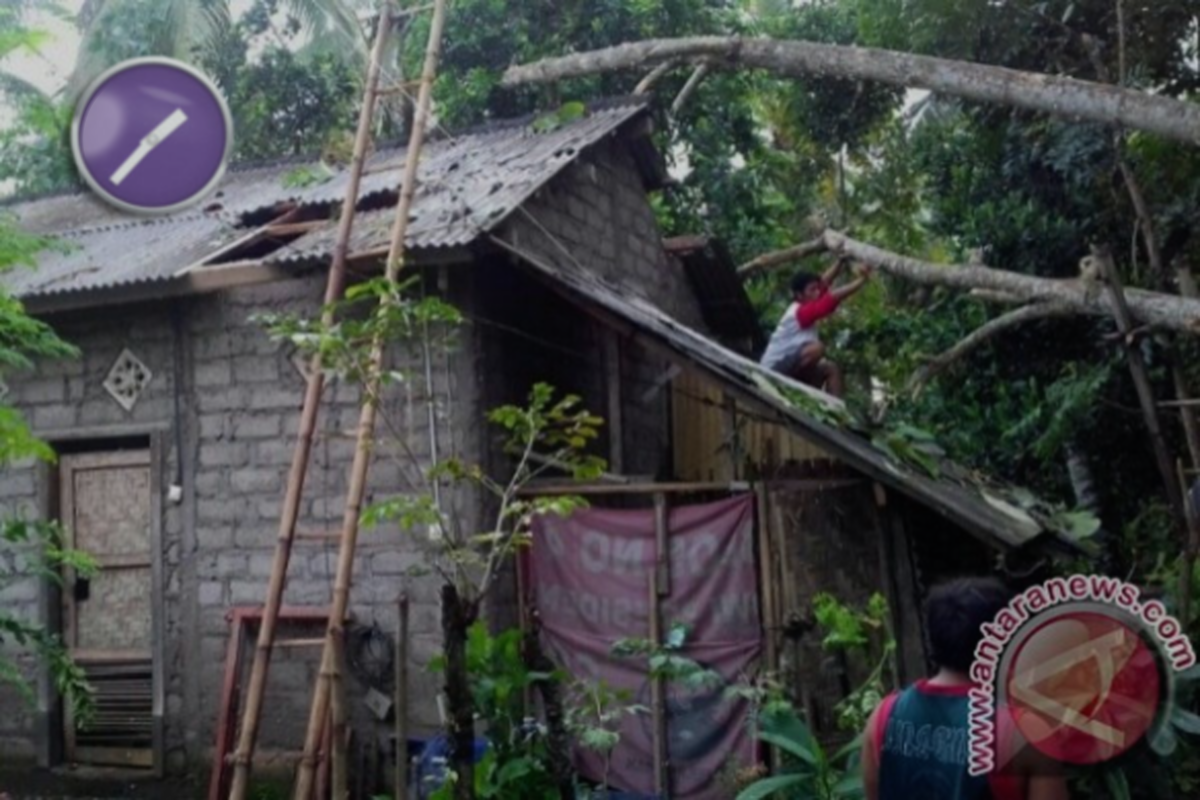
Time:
{"hour": 1, "minute": 37}
